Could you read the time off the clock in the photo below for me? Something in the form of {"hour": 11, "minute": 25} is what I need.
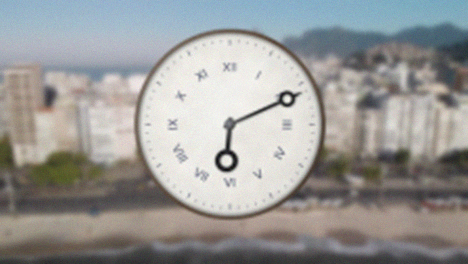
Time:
{"hour": 6, "minute": 11}
